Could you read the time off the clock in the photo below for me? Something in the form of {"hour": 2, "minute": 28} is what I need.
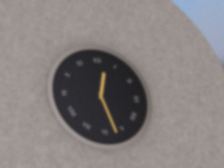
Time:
{"hour": 12, "minute": 27}
